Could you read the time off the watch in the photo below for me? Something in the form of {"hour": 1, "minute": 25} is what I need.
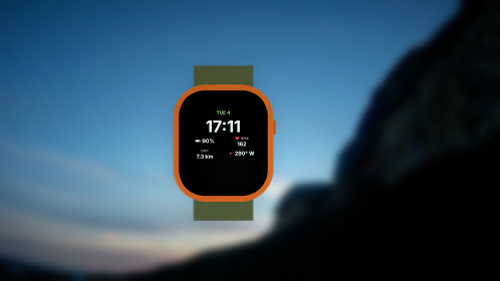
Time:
{"hour": 17, "minute": 11}
